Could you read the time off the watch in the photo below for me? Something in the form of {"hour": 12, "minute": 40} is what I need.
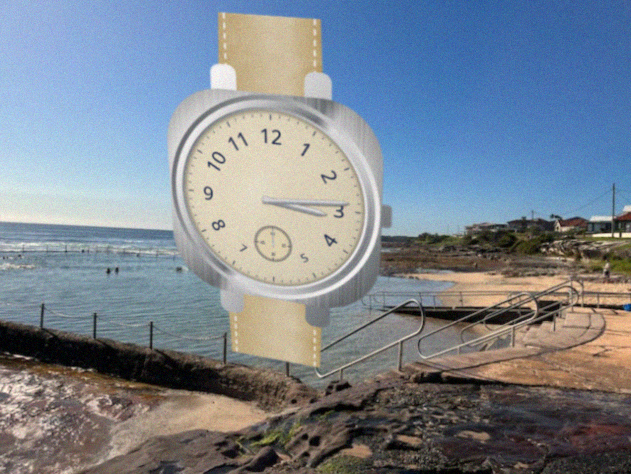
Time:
{"hour": 3, "minute": 14}
